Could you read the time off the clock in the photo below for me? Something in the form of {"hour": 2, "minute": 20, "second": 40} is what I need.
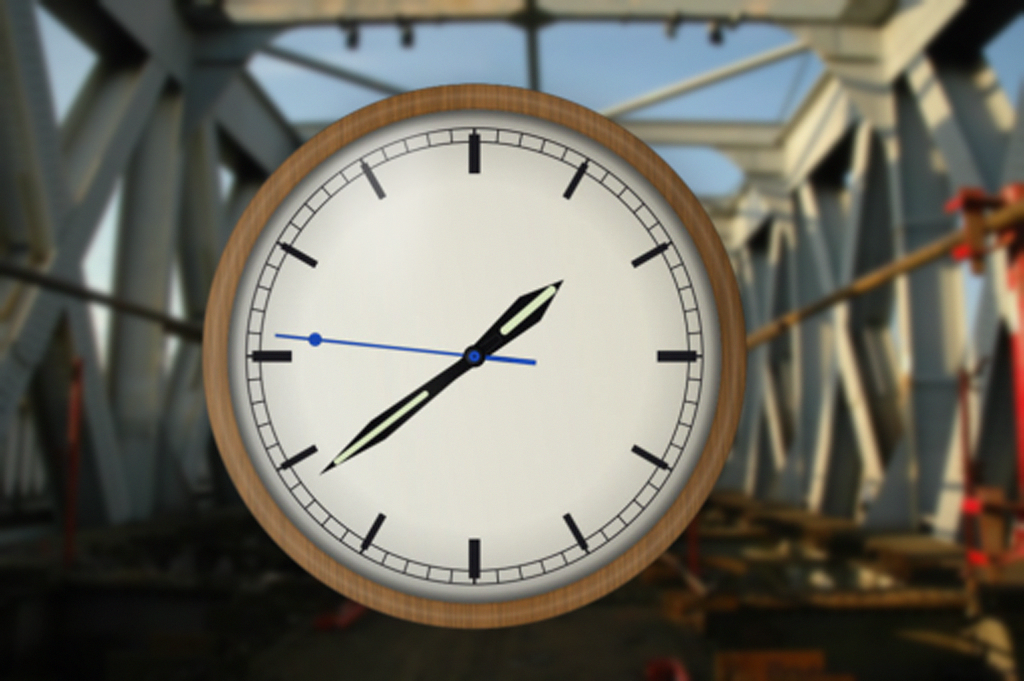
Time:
{"hour": 1, "minute": 38, "second": 46}
